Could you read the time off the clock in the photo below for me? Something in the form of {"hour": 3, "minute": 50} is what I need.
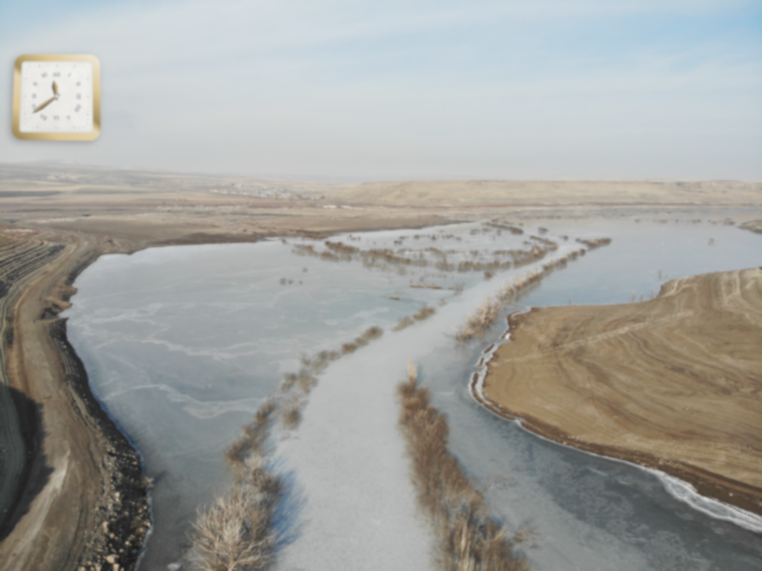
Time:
{"hour": 11, "minute": 39}
